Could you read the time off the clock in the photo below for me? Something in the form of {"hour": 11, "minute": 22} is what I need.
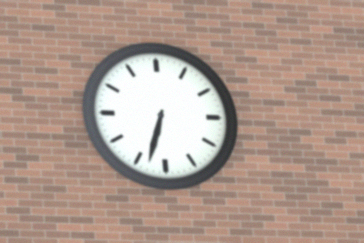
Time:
{"hour": 6, "minute": 33}
